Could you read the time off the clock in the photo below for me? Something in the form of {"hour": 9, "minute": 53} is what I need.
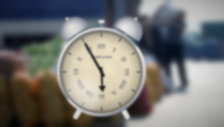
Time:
{"hour": 5, "minute": 55}
